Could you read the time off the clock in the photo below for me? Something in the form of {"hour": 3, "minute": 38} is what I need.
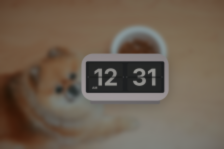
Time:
{"hour": 12, "minute": 31}
